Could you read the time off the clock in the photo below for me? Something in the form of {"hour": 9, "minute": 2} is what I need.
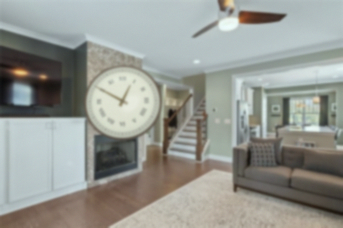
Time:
{"hour": 12, "minute": 50}
